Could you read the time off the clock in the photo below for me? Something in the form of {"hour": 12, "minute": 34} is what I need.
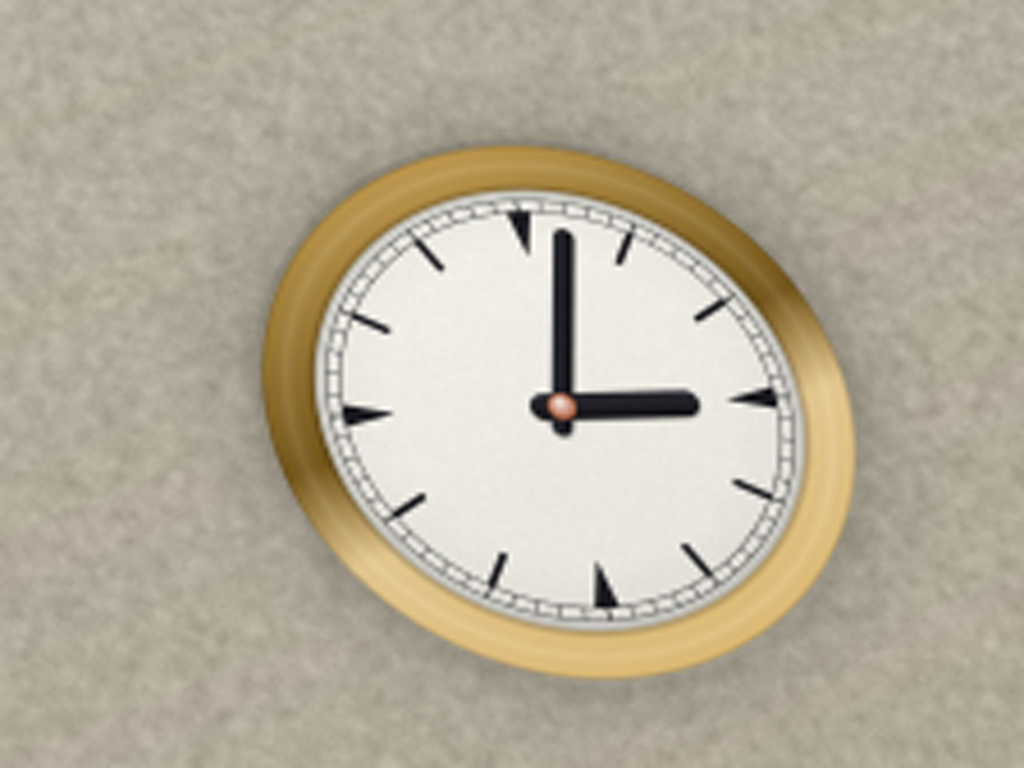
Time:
{"hour": 3, "minute": 2}
